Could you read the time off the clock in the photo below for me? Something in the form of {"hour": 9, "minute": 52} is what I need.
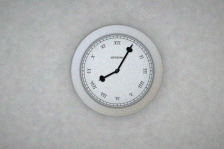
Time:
{"hour": 8, "minute": 5}
